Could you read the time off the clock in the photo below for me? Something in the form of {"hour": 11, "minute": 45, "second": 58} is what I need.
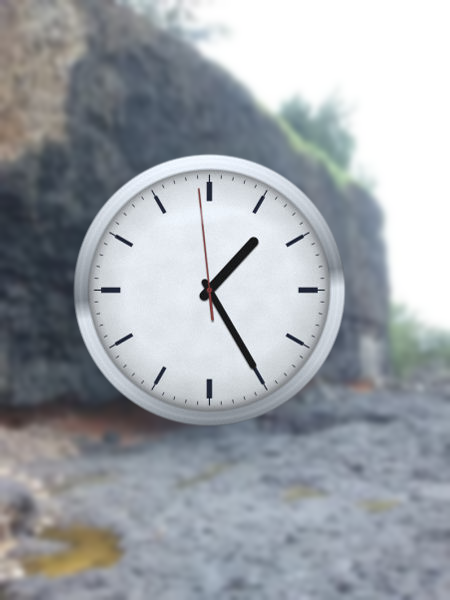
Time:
{"hour": 1, "minute": 24, "second": 59}
